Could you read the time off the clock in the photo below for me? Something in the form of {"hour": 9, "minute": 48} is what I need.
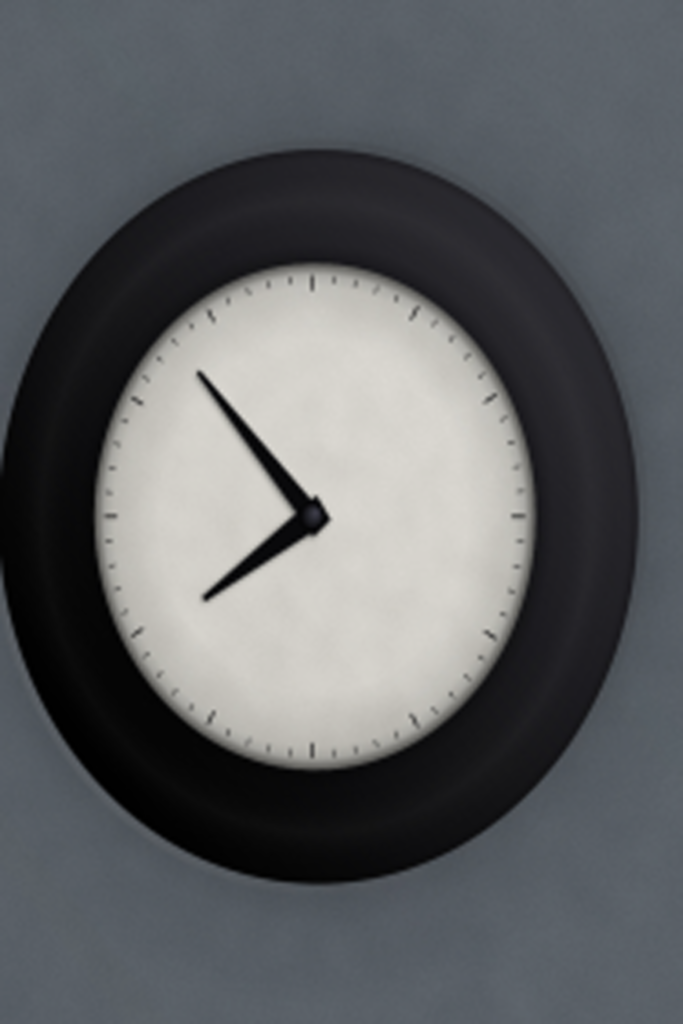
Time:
{"hour": 7, "minute": 53}
